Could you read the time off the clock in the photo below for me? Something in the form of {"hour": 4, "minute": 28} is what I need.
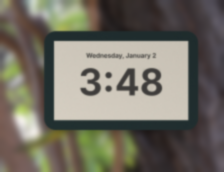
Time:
{"hour": 3, "minute": 48}
